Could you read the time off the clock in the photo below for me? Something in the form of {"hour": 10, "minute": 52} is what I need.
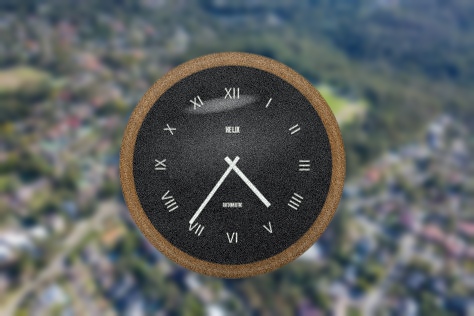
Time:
{"hour": 4, "minute": 36}
